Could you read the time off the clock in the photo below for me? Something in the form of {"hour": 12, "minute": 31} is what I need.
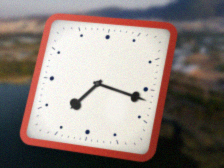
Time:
{"hour": 7, "minute": 17}
